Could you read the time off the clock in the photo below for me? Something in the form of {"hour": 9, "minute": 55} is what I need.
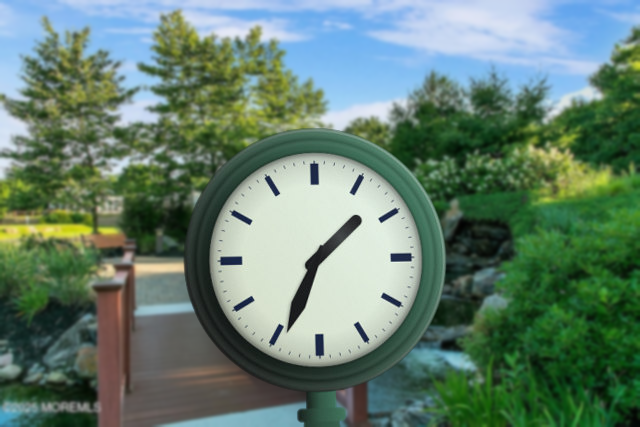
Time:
{"hour": 1, "minute": 34}
